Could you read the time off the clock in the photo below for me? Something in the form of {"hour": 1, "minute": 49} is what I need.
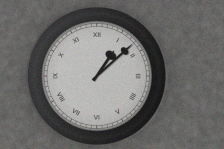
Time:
{"hour": 1, "minute": 8}
